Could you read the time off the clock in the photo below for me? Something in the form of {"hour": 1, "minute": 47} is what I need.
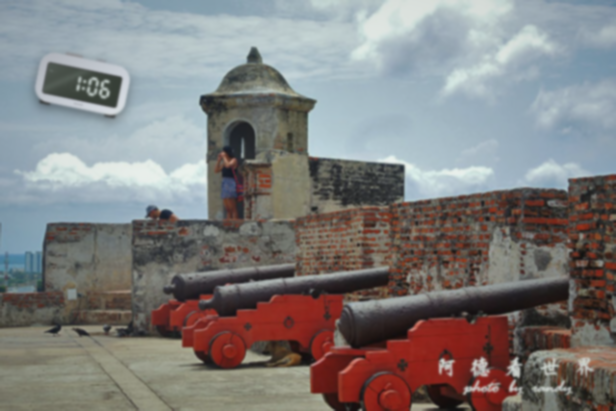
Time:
{"hour": 1, "minute": 6}
